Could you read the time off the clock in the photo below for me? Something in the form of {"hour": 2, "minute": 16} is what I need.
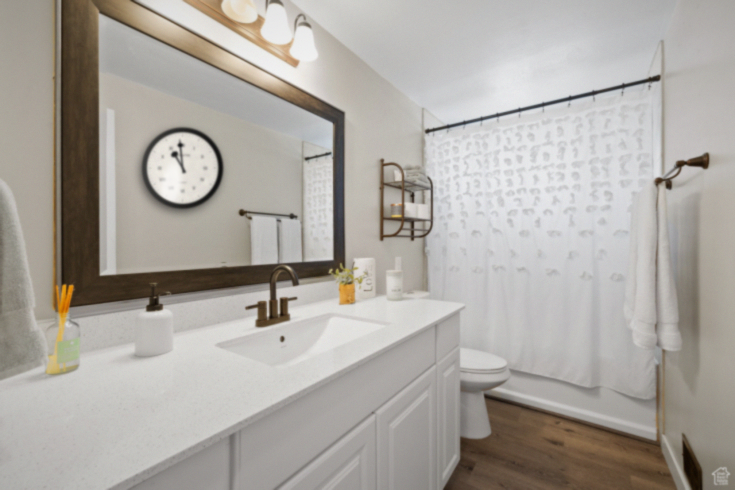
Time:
{"hour": 10, "minute": 59}
